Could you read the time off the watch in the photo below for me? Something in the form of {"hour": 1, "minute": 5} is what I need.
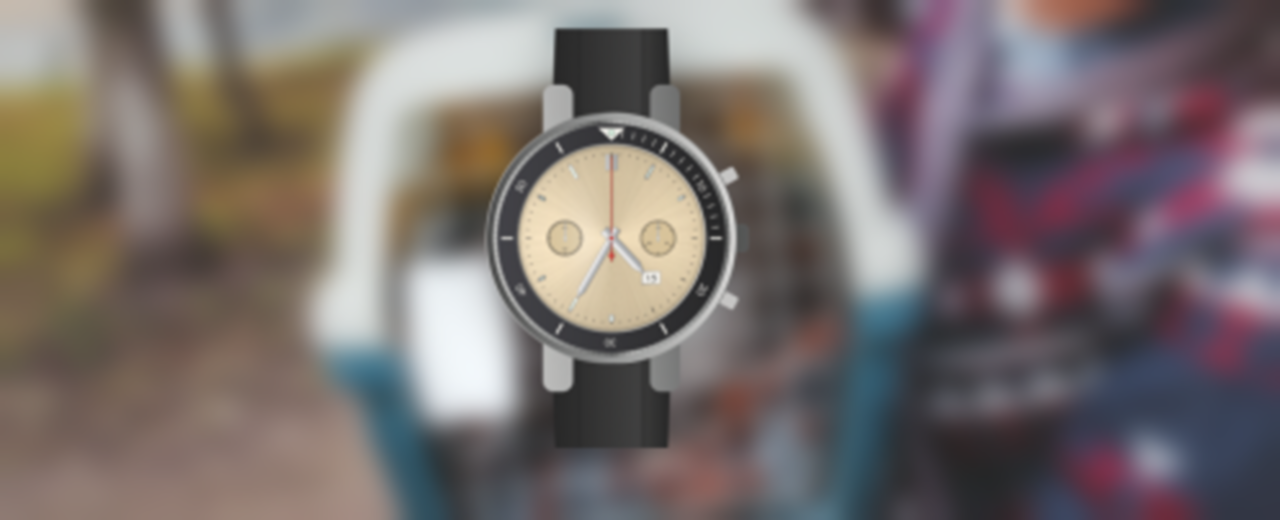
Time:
{"hour": 4, "minute": 35}
